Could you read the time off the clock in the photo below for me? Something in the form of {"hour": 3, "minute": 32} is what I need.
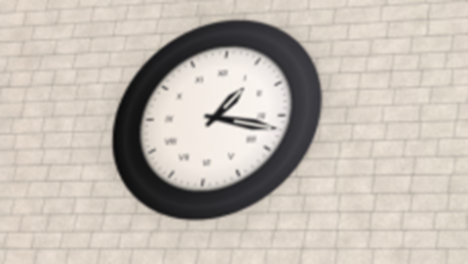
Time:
{"hour": 1, "minute": 17}
